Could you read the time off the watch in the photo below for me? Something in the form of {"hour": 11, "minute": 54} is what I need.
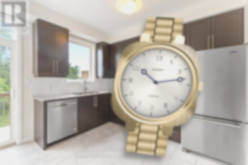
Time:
{"hour": 10, "minute": 13}
